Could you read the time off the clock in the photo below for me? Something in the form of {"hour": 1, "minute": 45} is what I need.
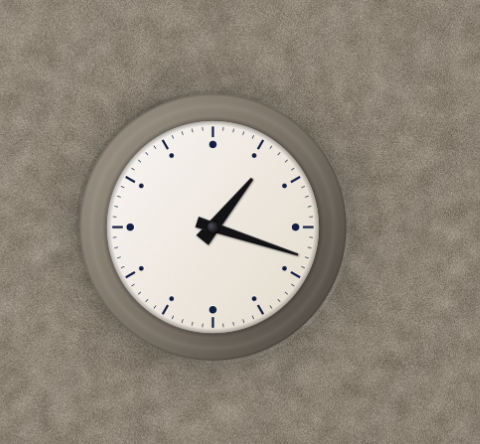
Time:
{"hour": 1, "minute": 18}
